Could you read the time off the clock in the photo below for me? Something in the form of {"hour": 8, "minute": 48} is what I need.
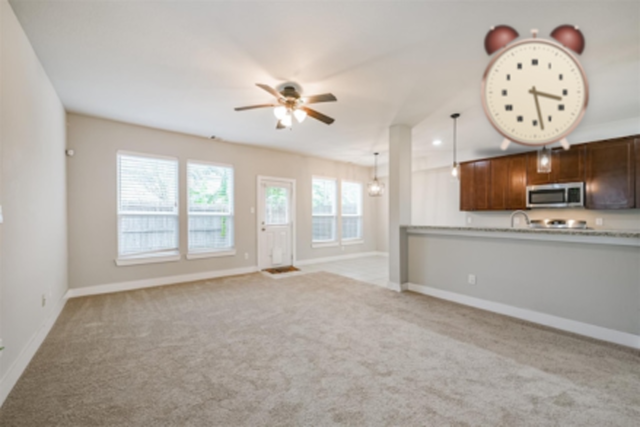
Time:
{"hour": 3, "minute": 28}
